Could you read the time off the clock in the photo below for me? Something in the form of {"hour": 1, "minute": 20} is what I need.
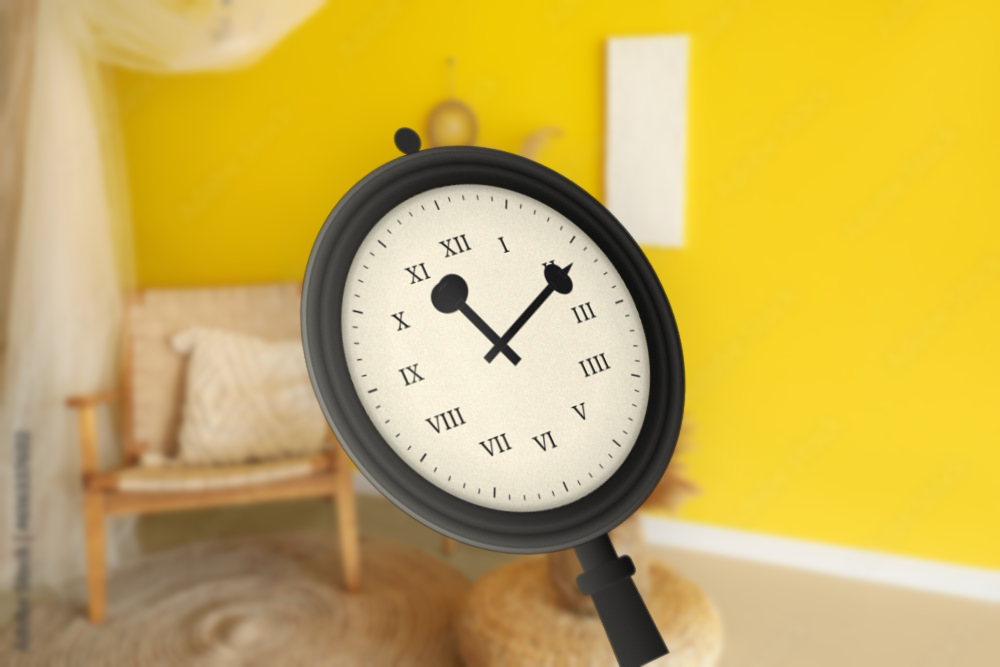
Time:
{"hour": 11, "minute": 11}
